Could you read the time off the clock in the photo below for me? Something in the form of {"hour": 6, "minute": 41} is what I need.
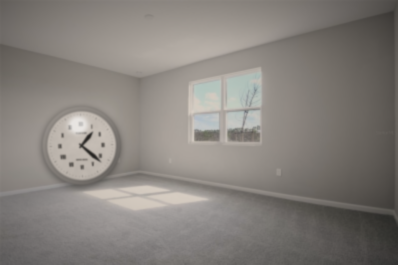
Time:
{"hour": 1, "minute": 22}
